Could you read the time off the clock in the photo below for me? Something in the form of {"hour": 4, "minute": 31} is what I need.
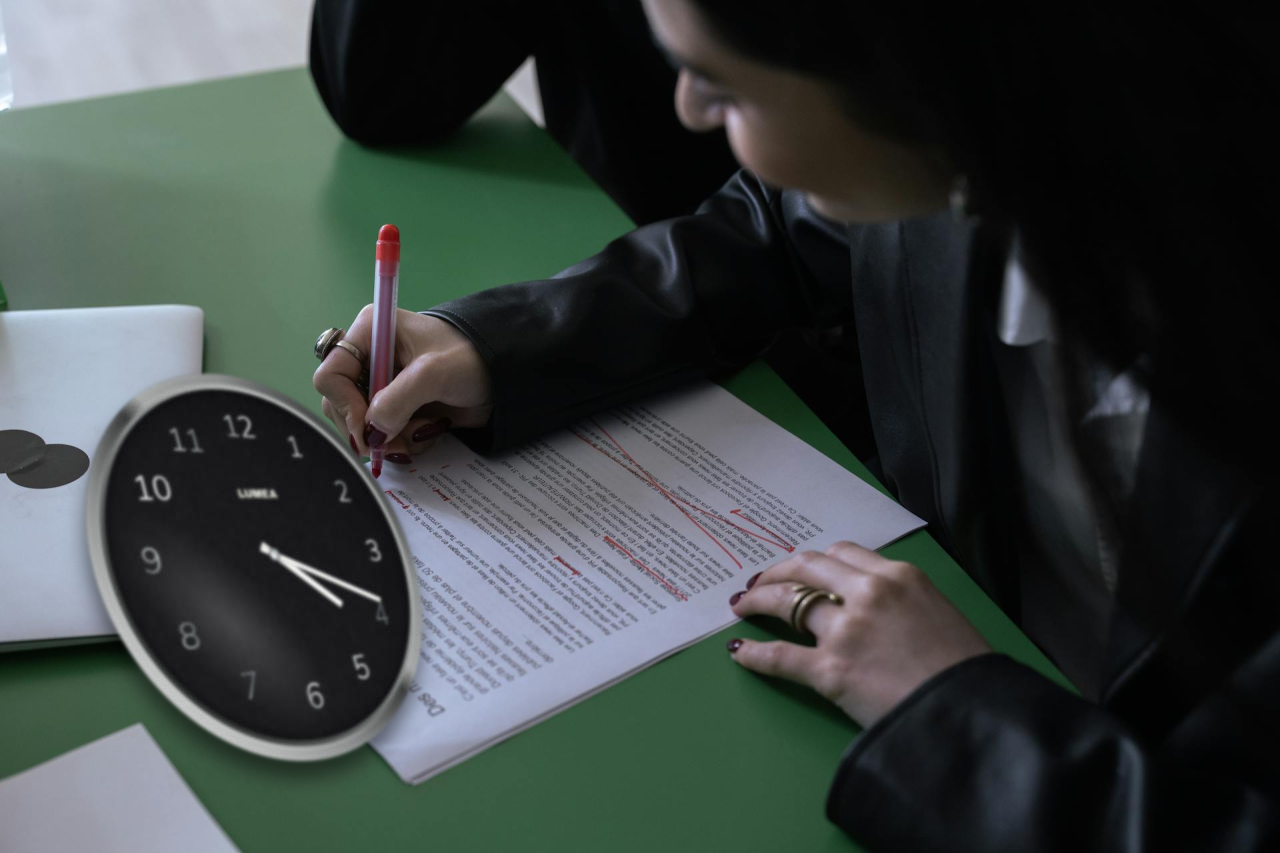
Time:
{"hour": 4, "minute": 19}
